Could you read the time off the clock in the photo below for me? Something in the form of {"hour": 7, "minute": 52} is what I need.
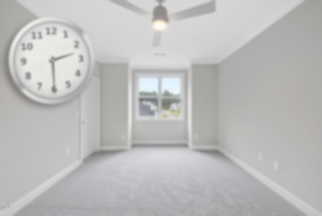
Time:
{"hour": 2, "minute": 30}
